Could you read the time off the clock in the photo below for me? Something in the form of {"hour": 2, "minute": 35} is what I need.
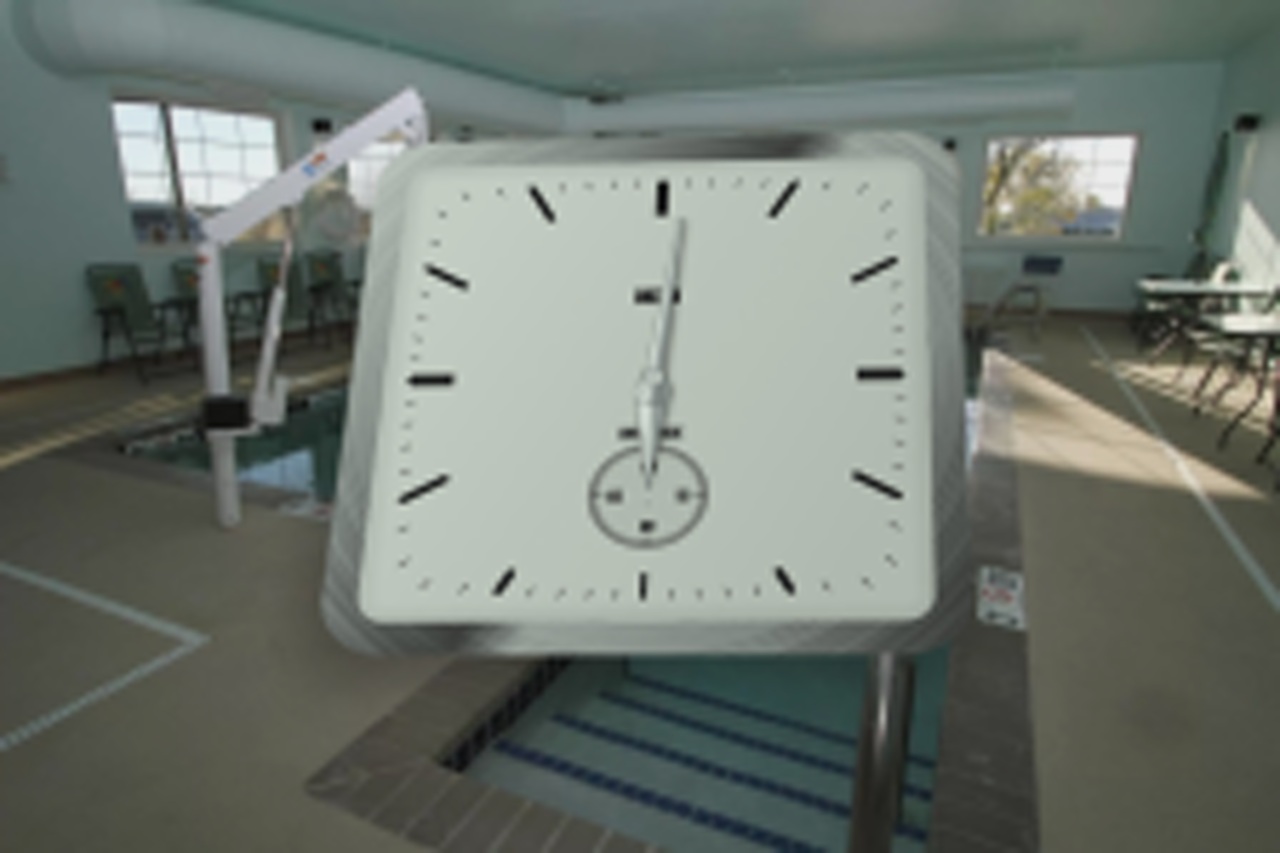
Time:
{"hour": 6, "minute": 1}
